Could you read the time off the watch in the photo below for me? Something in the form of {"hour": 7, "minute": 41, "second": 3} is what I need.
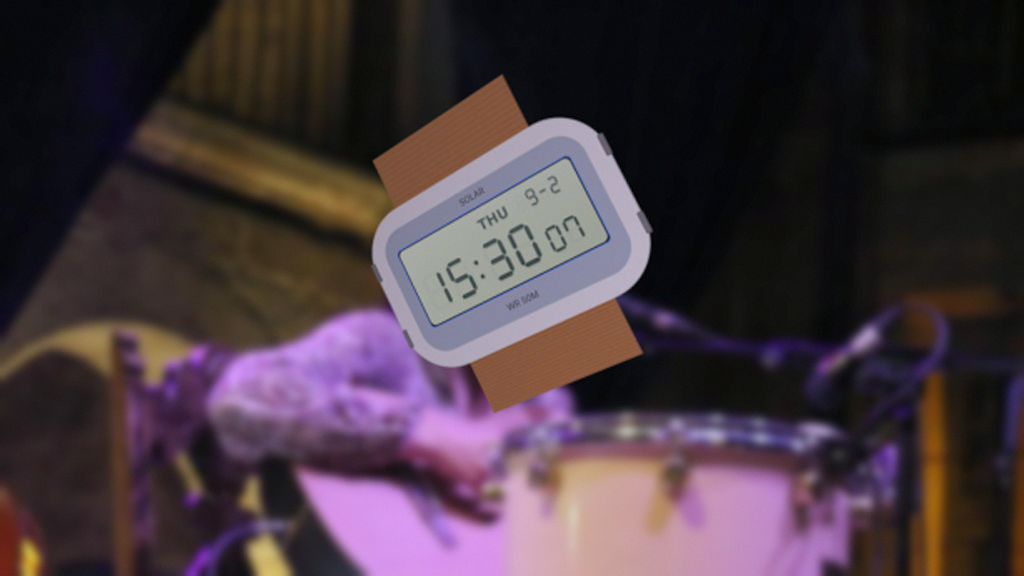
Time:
{"hour": 15, "minute": 30, "second": 7}
